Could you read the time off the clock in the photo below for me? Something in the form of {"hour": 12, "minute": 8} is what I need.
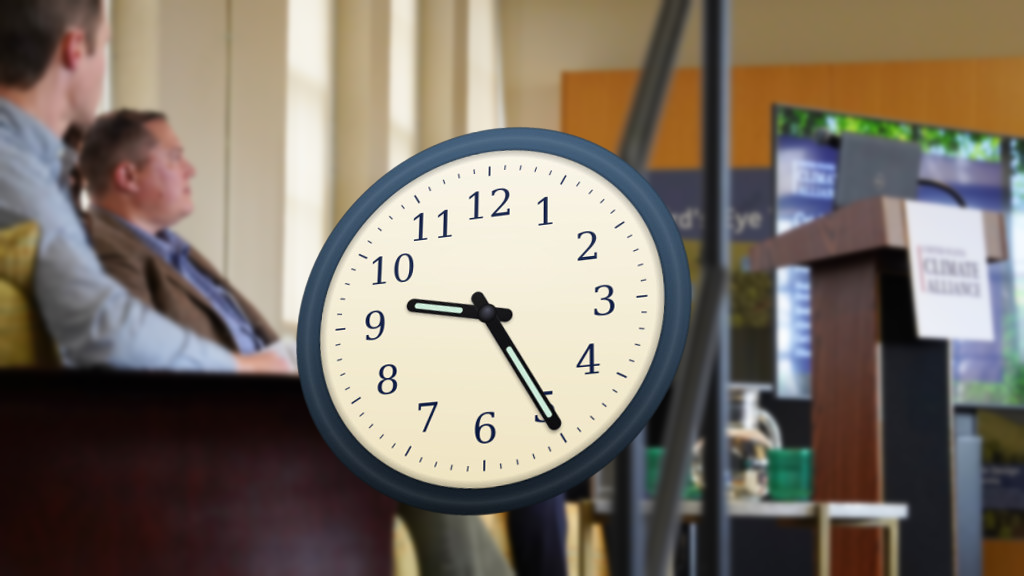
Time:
{"hour": 9, "minute": 25}
